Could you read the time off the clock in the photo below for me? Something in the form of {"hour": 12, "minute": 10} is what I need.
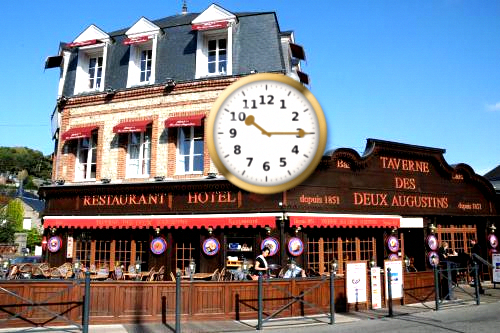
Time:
{"hour": 10, "minute": 15}
